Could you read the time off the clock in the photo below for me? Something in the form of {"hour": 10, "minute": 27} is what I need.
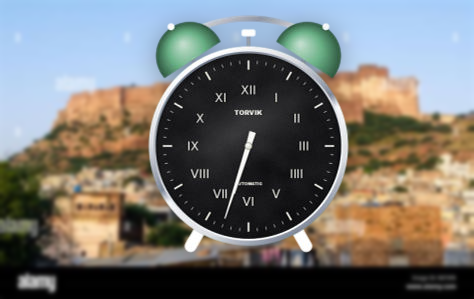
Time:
{"hour": 6, "minute": 33}
